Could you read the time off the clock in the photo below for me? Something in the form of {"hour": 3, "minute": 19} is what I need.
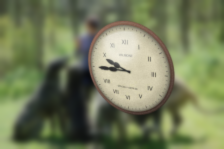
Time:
{"hour": 9, "minute": 45}
